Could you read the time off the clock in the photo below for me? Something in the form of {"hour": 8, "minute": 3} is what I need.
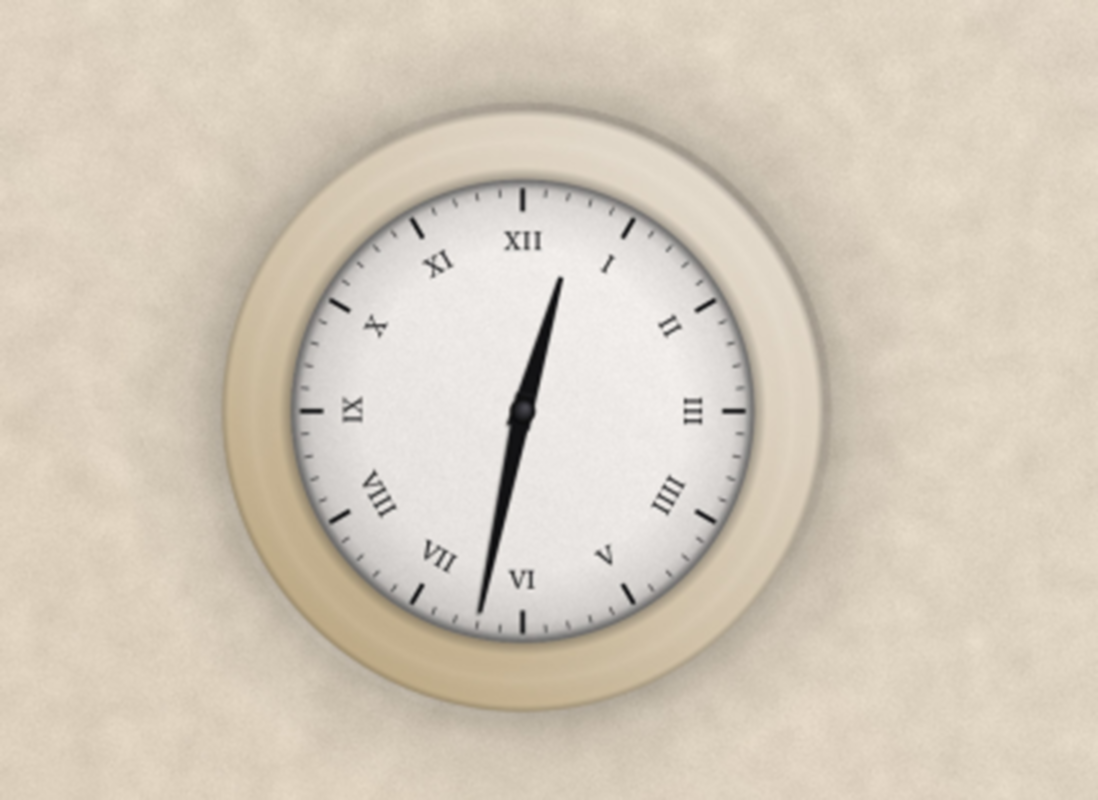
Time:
{"hour": 12, "minute": 32}
